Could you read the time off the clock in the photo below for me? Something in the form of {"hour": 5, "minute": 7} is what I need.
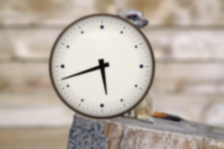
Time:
{"hour": 5, "minute": 42}
